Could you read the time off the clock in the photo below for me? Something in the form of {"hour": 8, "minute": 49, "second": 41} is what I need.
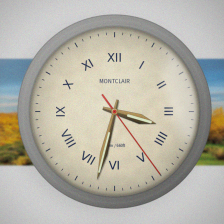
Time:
{"hour": 3, "minute": 32, "second": 24}
